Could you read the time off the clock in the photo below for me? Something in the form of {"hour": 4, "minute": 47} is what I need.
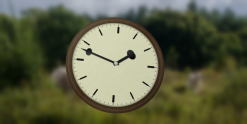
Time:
{"hour": 1, "minute": 48}
